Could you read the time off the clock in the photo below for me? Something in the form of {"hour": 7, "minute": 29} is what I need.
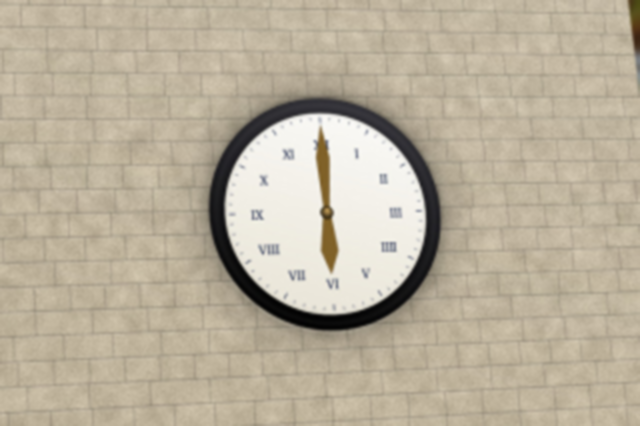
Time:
{"hour": 6, "minute": 0}
